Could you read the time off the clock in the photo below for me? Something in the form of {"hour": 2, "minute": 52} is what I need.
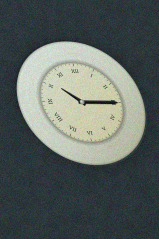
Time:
{"hour": 10, "minute": 15}
